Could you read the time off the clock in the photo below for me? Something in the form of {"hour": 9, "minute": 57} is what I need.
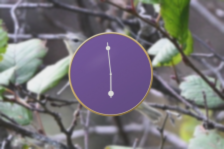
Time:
{"hour": 5, "minute": 59}
